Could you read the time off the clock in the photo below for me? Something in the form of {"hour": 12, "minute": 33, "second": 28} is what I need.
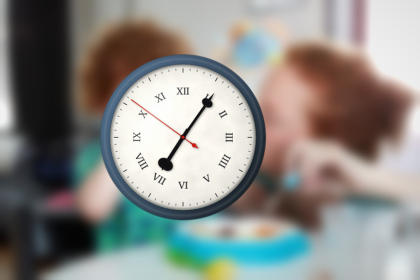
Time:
{"hour": 7, "minute": 5, "second": 51}
